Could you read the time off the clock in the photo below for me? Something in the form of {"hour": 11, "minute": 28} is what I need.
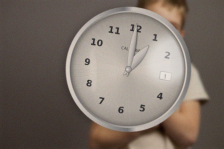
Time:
{"hour": 1, "minute": 0}
